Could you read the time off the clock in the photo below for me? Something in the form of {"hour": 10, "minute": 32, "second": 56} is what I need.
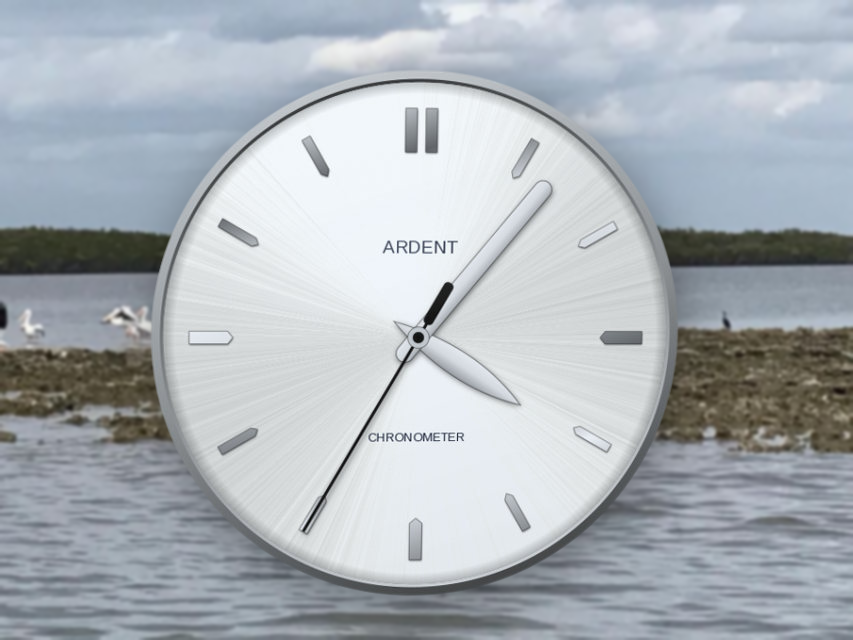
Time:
{"hour": 4, "minute": 6, "second": 35}
